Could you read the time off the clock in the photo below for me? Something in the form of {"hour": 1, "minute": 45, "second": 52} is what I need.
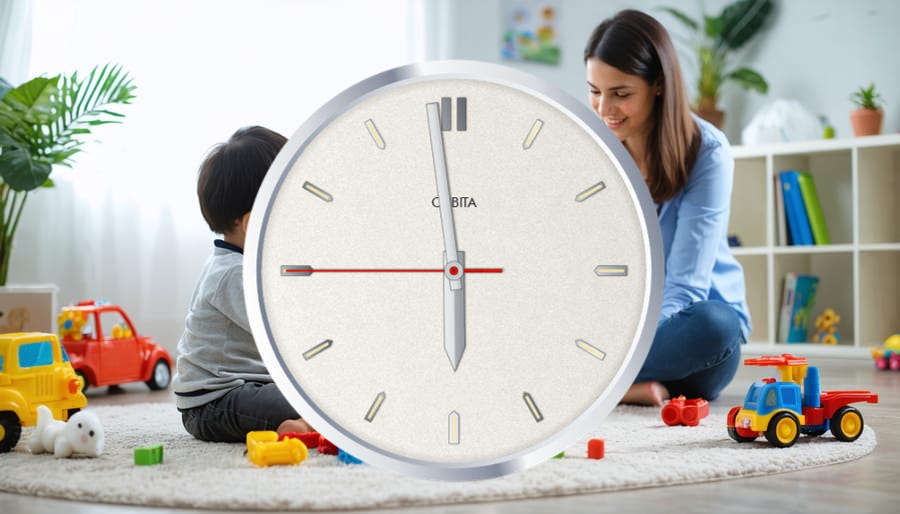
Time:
{"hour": 5, "minute": 58, "second": 45}
